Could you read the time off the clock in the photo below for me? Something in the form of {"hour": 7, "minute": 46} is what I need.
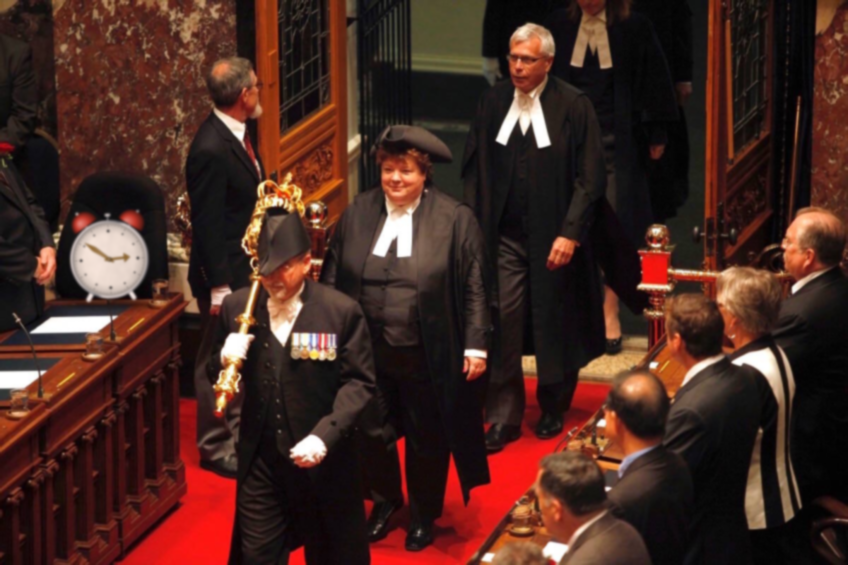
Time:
{"hour": 2, "minute": 51}
